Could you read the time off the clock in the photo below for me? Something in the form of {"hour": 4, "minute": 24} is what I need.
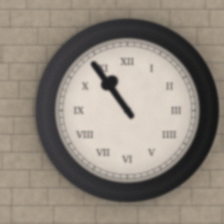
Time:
{"hour": 10, "minute": 54}
